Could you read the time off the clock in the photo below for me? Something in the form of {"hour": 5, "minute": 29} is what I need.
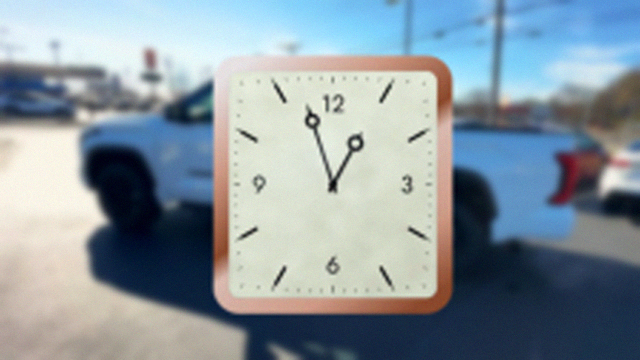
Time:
{"hour": 12, "minute": 57}
